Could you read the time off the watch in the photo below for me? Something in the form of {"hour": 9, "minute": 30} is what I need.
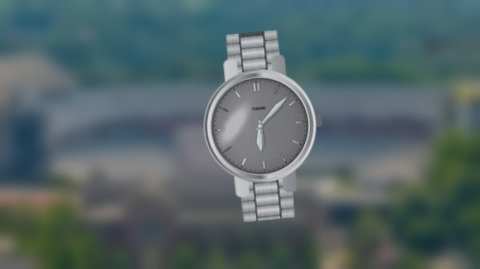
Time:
{"hour": 6, "minute": 8}
